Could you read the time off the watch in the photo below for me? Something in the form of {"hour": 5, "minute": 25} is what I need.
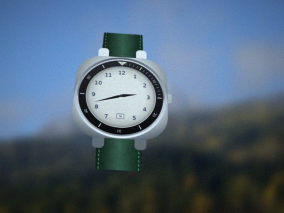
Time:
{"hour": 2, "minute": 42}
